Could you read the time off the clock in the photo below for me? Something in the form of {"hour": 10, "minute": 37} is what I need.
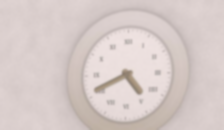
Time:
{"hour": 4, "minute": 41}
